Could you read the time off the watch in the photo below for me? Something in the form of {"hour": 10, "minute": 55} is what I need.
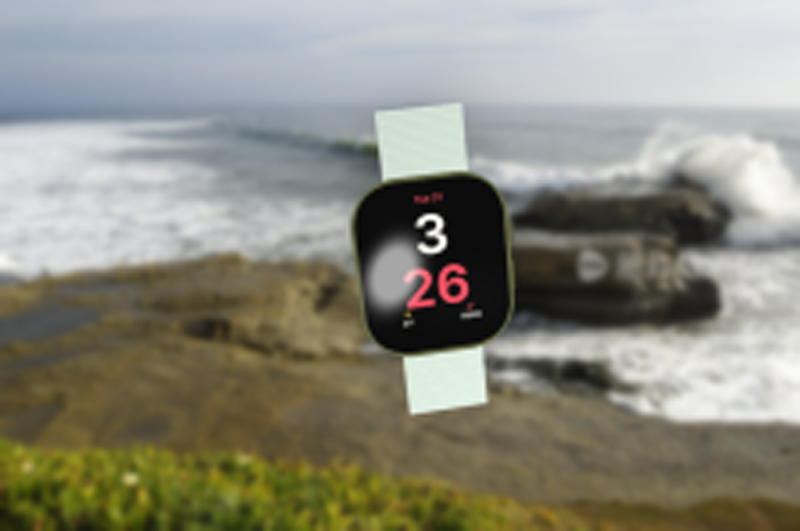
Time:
{"hour": 3, "minute": 26}
